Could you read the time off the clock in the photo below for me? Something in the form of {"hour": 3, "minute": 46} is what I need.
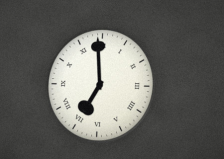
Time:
{"hour": 6, "minute": 59}
